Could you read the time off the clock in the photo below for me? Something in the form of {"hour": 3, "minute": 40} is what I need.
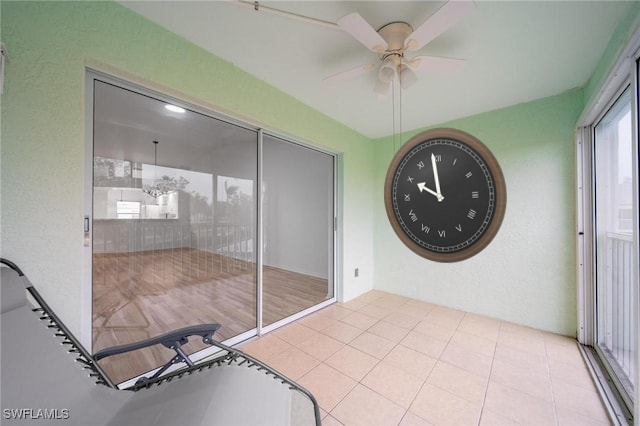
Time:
{"hour": 9, "minute": 59}
